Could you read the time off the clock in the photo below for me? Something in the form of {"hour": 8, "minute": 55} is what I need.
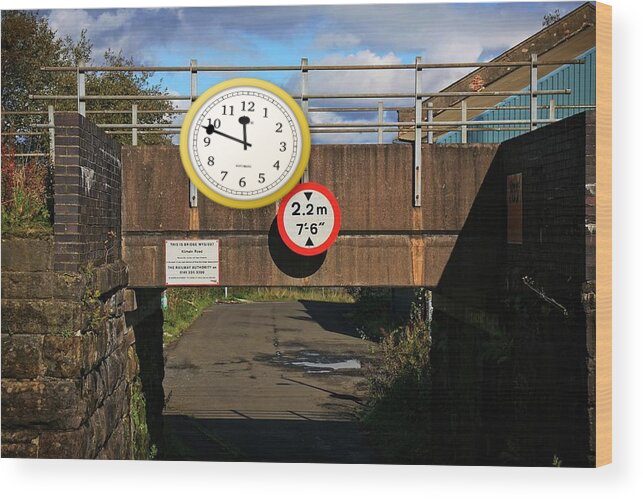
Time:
{"hour": 11, "minute": 48}
